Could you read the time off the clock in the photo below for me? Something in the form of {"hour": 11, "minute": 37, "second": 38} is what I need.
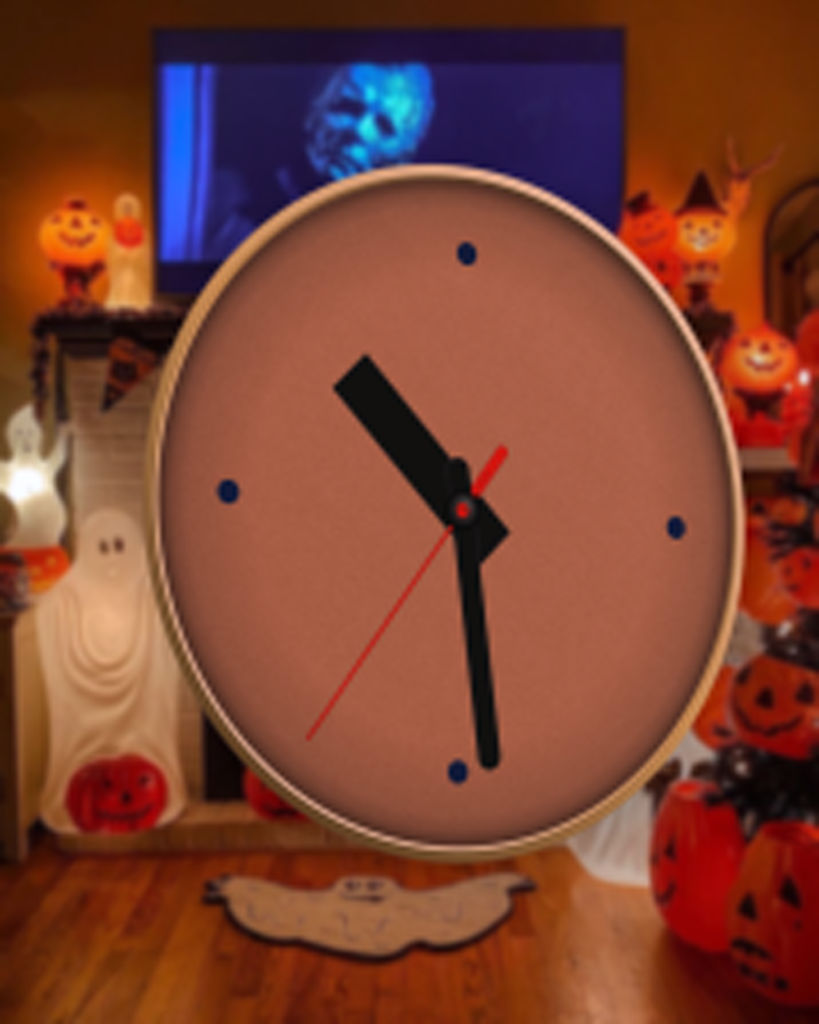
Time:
{"hour": 10, "minute": 28, "second": 36}
